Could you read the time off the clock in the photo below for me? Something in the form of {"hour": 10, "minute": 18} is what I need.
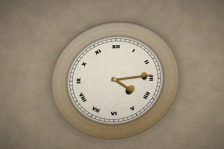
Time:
{"hour": 4, "minute": 14}
